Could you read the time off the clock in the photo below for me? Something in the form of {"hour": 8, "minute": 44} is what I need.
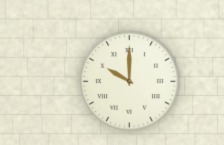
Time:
{"hour": 10, "minute": 0}
